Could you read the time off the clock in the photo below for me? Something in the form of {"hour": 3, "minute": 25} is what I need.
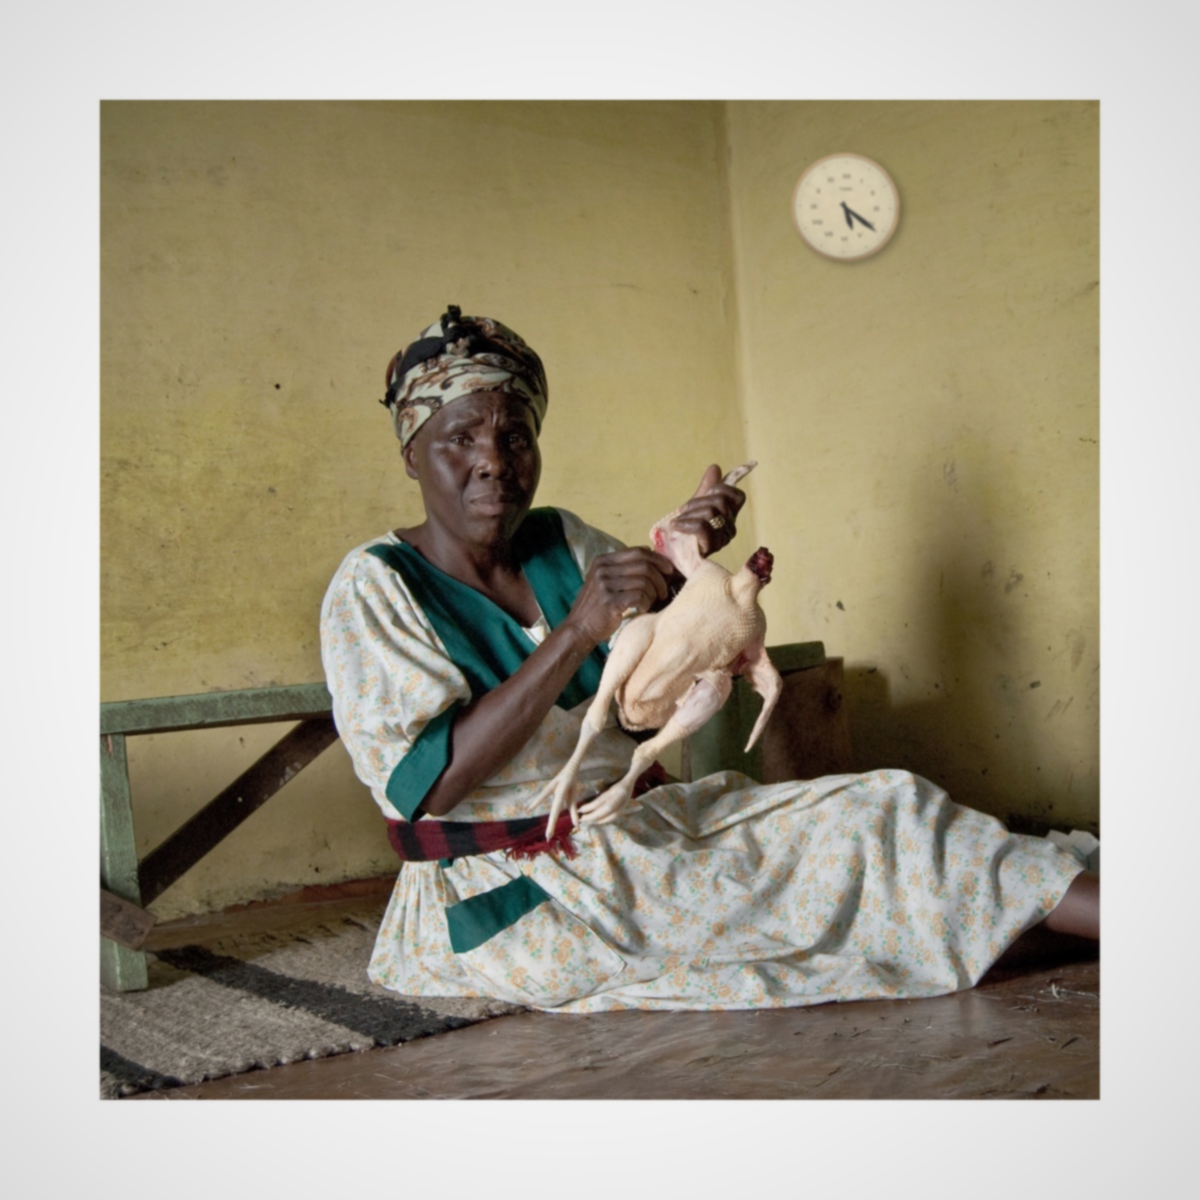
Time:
{"hour": 5, "minute": 21}
